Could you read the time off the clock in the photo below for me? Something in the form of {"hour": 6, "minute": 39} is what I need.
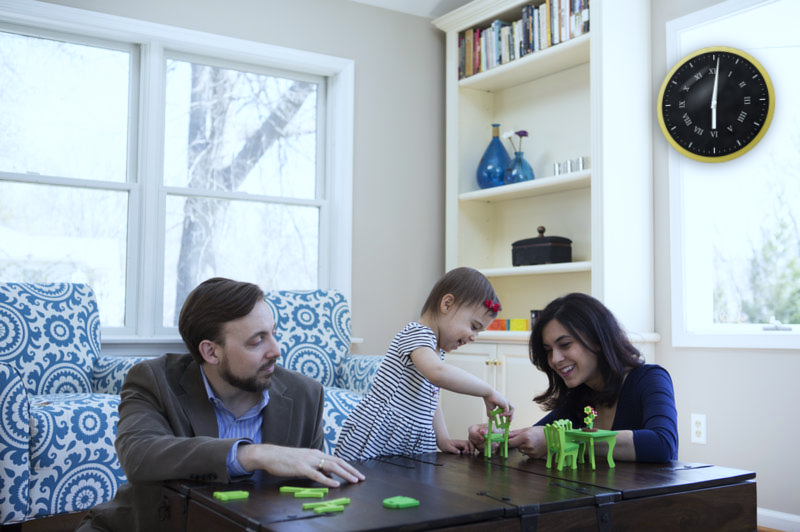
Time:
{"hour": 6, "minute": 1}
